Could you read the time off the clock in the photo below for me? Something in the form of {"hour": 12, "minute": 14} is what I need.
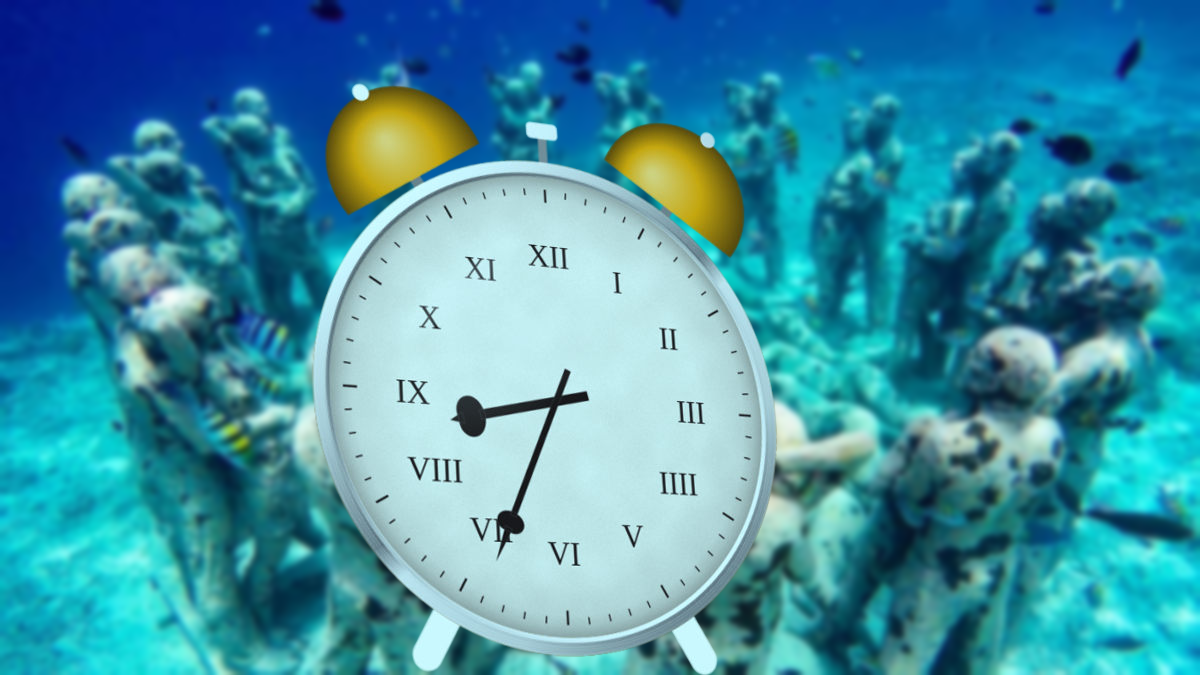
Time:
{"hour": 8, "minute": 34}
